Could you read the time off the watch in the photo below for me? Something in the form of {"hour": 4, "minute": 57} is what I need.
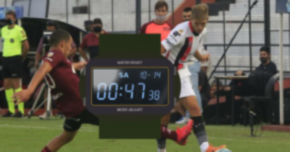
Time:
{"hour": 0, "minute": 47}
